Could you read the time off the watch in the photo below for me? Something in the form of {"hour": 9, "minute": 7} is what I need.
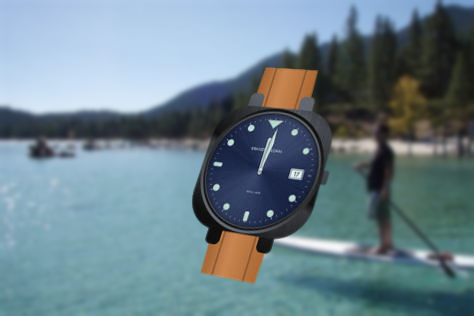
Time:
{"hour": 12, "minute": 1}
